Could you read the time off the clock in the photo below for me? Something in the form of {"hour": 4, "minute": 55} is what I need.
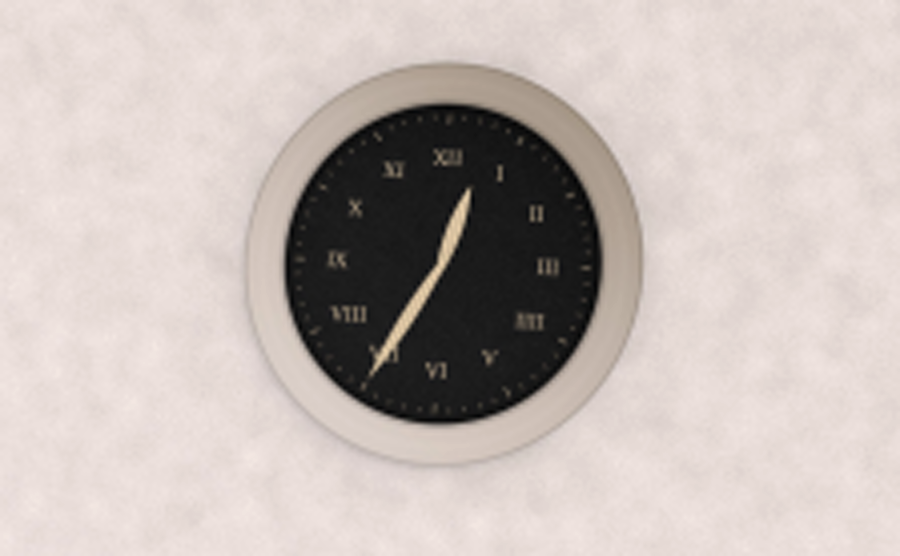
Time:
{"hour": 12, "minute": 35}
